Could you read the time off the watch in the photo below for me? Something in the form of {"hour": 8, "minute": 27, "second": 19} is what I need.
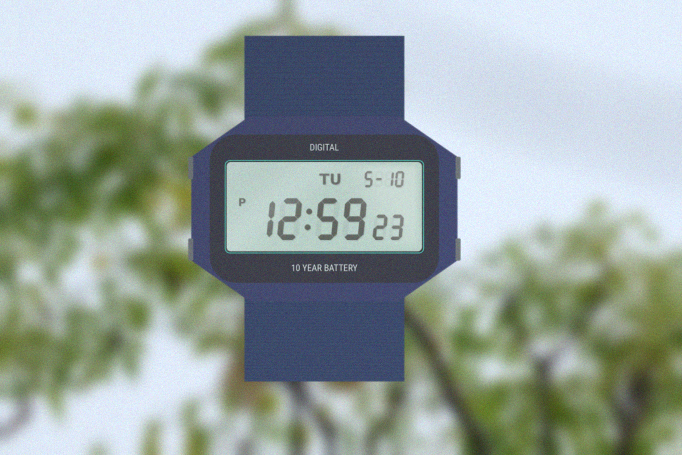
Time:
{"hour": 12, "minute": 59, "second": 23}
